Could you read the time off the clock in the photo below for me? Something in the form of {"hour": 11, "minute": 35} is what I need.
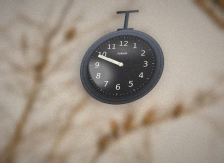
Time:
{"hour": 9, "minute": 49}
